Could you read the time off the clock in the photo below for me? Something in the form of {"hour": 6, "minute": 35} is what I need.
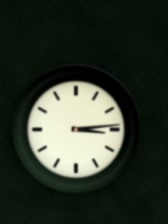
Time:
{"hour": 3, "minute": 14}
